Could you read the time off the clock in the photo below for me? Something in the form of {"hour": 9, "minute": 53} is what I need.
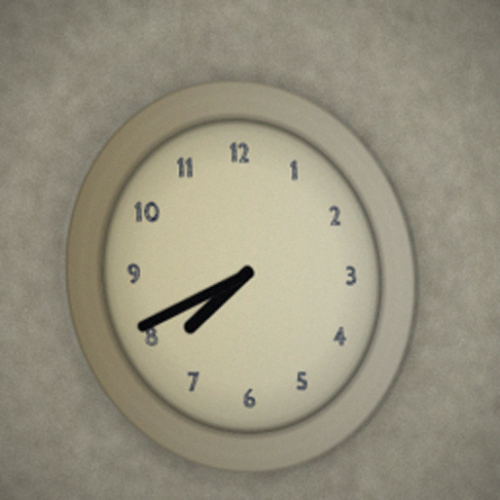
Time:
{"hour": 7, "minute": 41}
